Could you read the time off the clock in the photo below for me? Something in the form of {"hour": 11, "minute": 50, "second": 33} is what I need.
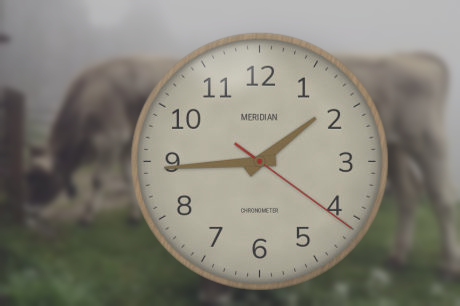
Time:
{"hour": 1, "minute": 44, "second": 21}
